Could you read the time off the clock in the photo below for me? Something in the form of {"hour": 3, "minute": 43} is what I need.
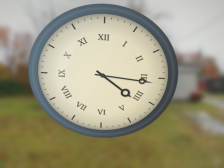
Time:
{"hour": 4, "minute": 16}
